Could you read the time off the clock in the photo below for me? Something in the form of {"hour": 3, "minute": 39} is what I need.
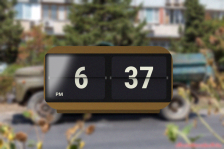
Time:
{"hour": 6, "minute": 37}
